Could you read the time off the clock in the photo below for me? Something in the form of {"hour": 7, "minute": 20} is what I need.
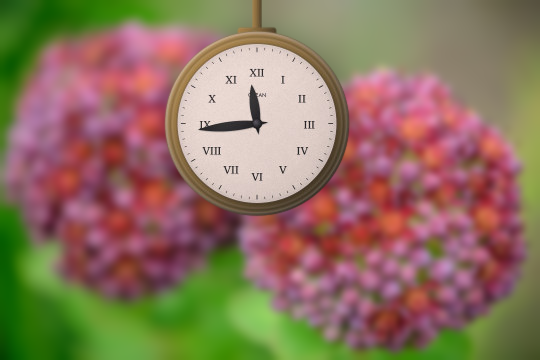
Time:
{"hour": 11, "minute": 44}
